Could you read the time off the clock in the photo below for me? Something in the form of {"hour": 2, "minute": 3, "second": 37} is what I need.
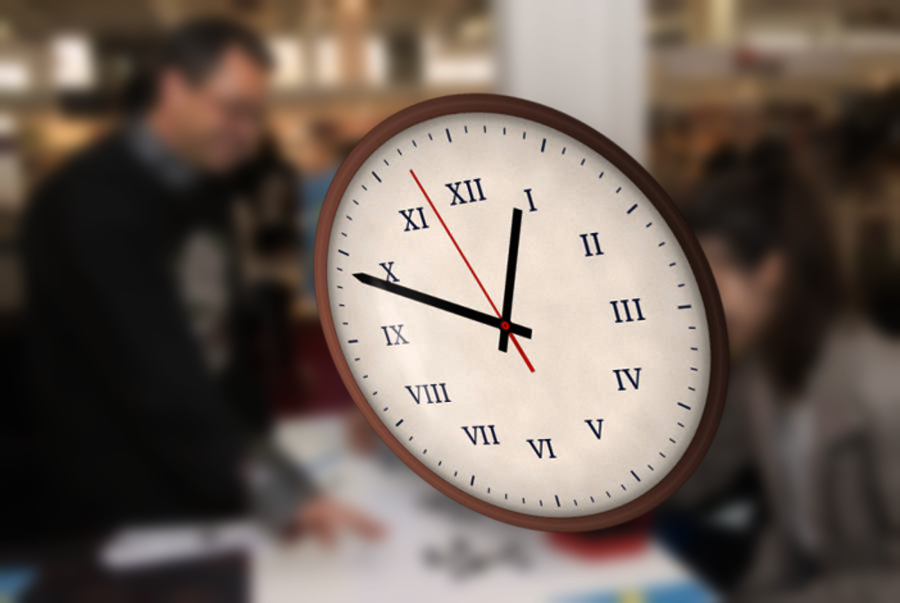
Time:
{"hour": 12, "minute": 48, "second": 57}
